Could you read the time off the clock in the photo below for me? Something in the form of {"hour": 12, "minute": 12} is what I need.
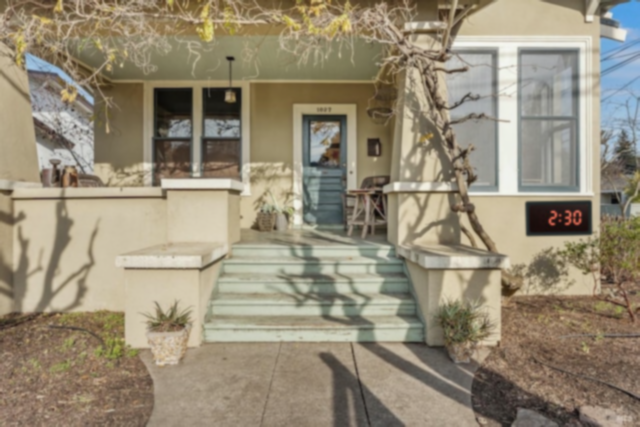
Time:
{"hour": 2, "minute": 30}
